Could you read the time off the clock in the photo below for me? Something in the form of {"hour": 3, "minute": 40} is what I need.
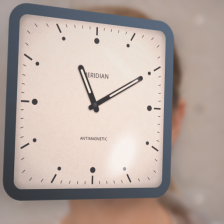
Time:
{"hour": 11, "minute": 10}
